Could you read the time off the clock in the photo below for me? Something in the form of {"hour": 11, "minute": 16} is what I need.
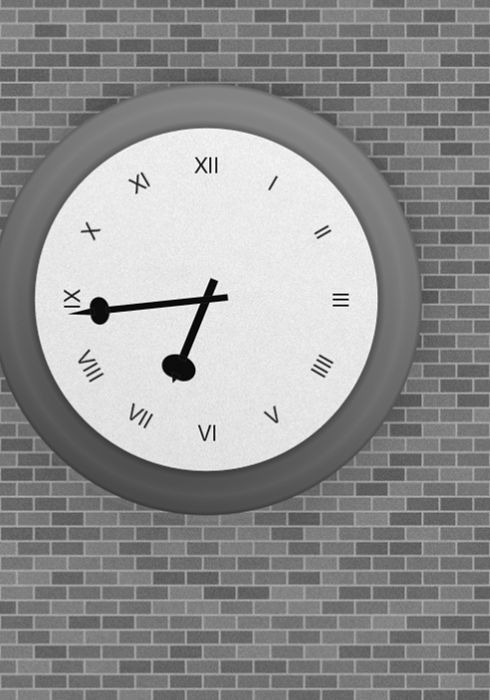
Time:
{"hour": 6, "minute": 44}
